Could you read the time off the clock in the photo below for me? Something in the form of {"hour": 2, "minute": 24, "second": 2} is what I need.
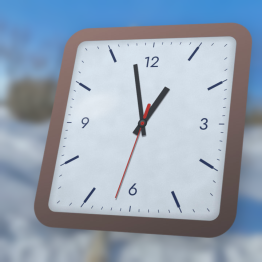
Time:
{"hour": 12, "minute": 57, "second": 32}
